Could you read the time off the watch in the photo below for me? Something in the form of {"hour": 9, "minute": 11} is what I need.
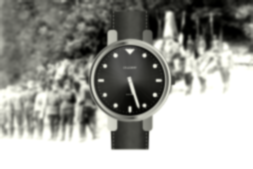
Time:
{"hour": 5, "minute": 27}
